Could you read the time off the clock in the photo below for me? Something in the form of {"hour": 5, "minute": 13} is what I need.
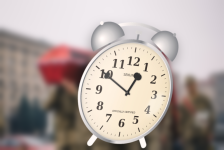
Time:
{"hour": 12, "minute": 50}
